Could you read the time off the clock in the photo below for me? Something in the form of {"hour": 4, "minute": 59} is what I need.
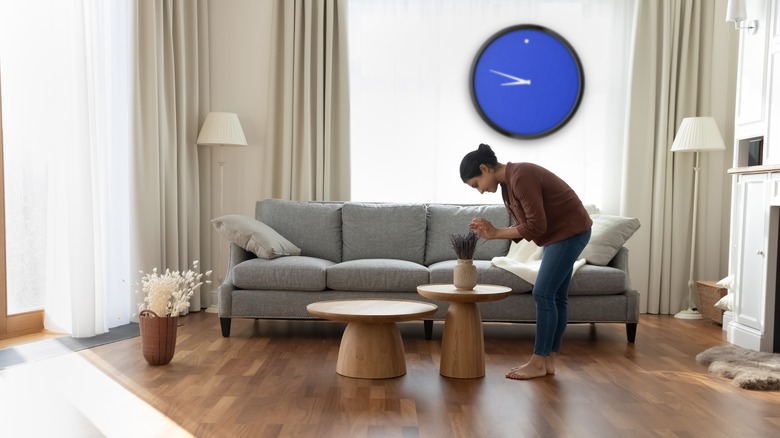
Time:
{"hour": 8, "minute": 48}
